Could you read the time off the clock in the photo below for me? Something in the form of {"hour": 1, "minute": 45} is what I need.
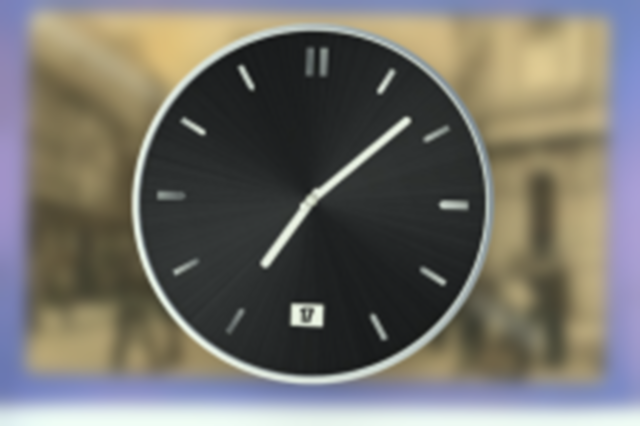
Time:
{"hour": 7, "minute": 8}
